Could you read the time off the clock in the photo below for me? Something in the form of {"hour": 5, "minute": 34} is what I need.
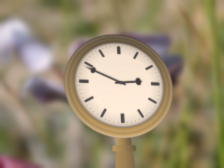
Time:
{"hour": 2, "minute": 49}
